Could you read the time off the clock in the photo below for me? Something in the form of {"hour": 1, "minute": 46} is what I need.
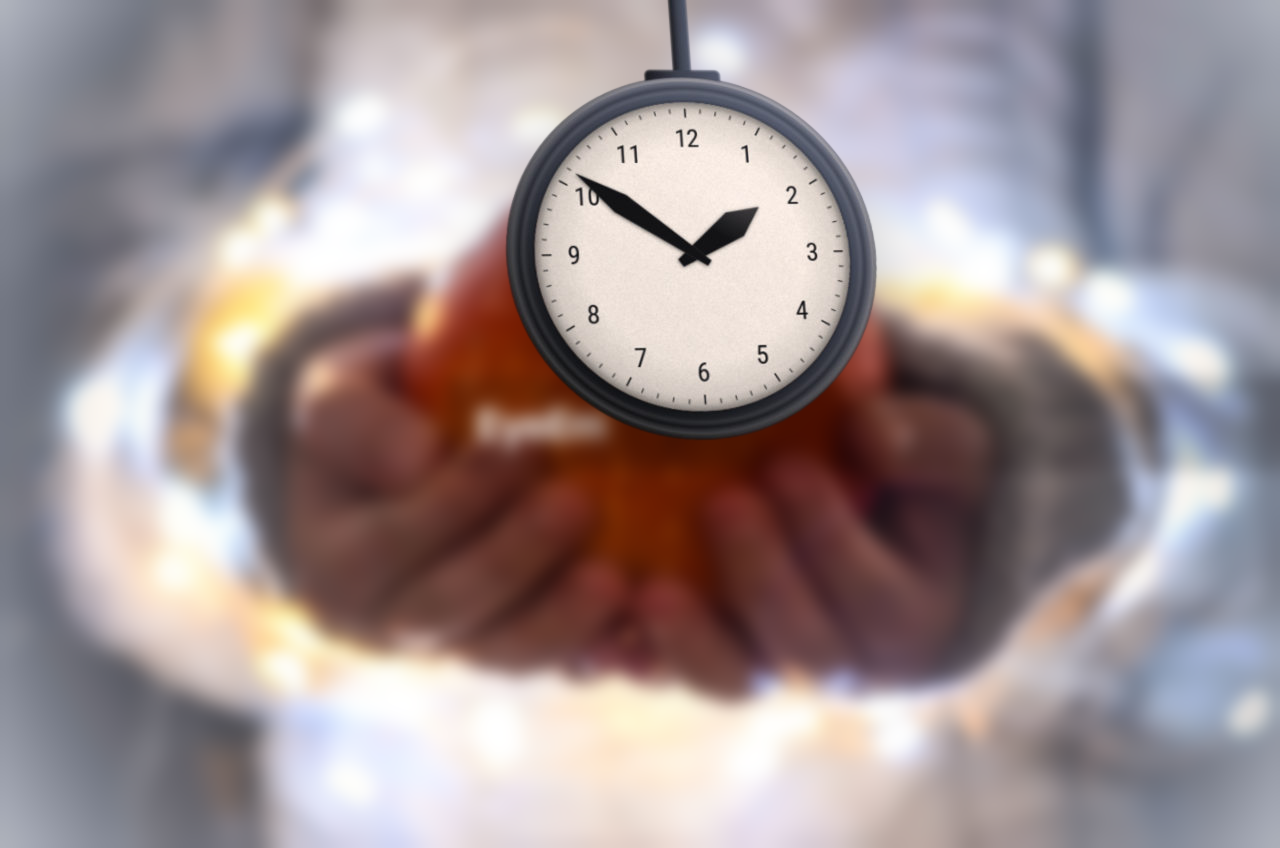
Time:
{"hour": 1, "minute": 51}
